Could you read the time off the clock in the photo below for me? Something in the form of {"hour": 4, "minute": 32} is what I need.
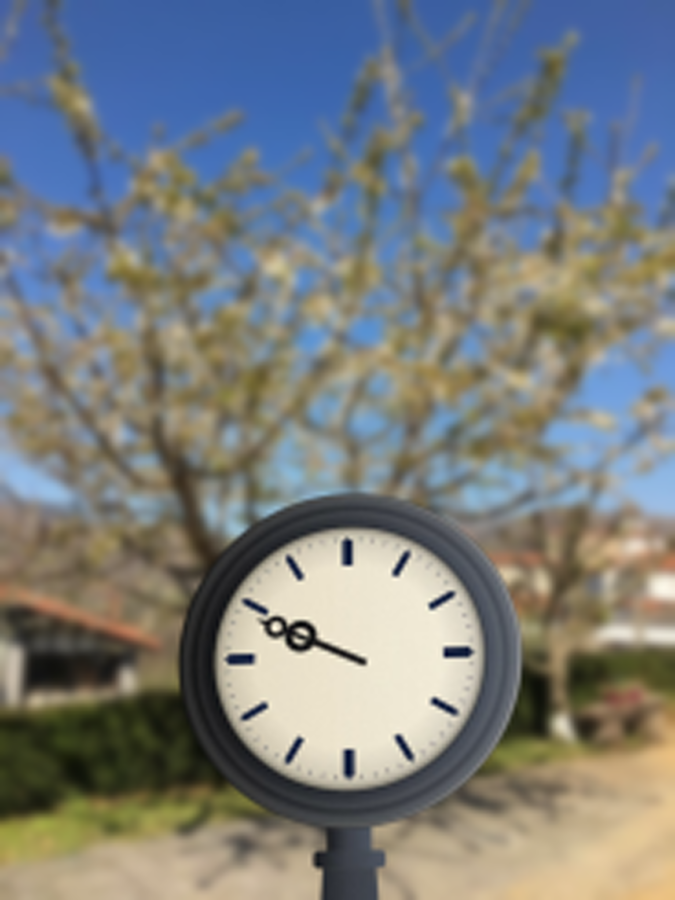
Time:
{"hour": 9, "minute": 49}
